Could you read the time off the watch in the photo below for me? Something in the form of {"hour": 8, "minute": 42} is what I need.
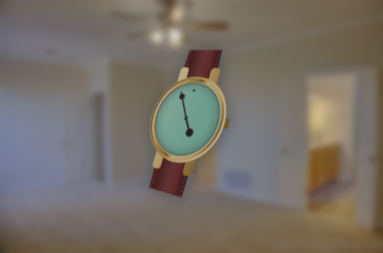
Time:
{"hour": 4, "minute": 55}
